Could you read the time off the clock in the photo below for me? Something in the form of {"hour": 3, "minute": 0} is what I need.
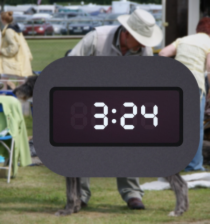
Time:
{"hour": 3, "minute": 24}
